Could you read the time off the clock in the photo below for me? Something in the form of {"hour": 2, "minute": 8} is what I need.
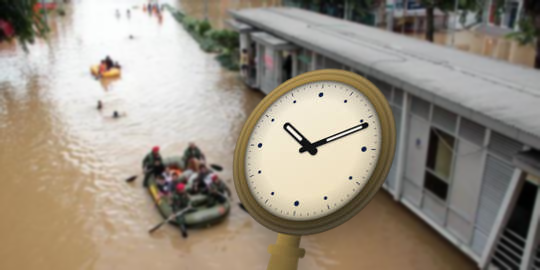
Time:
{"hour": 10, "minute": 11}
